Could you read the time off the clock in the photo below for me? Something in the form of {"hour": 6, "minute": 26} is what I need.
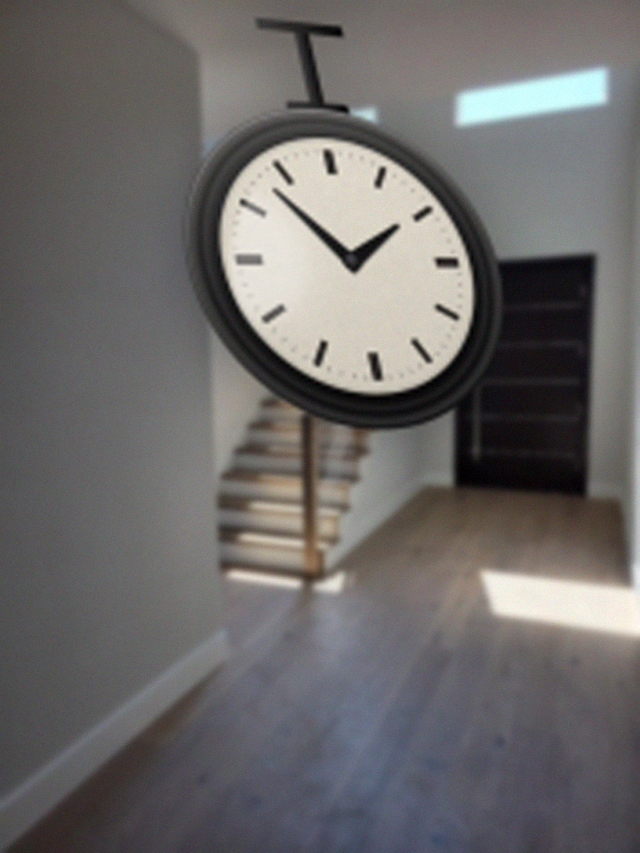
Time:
{"hour": 1, "minute": 53}
